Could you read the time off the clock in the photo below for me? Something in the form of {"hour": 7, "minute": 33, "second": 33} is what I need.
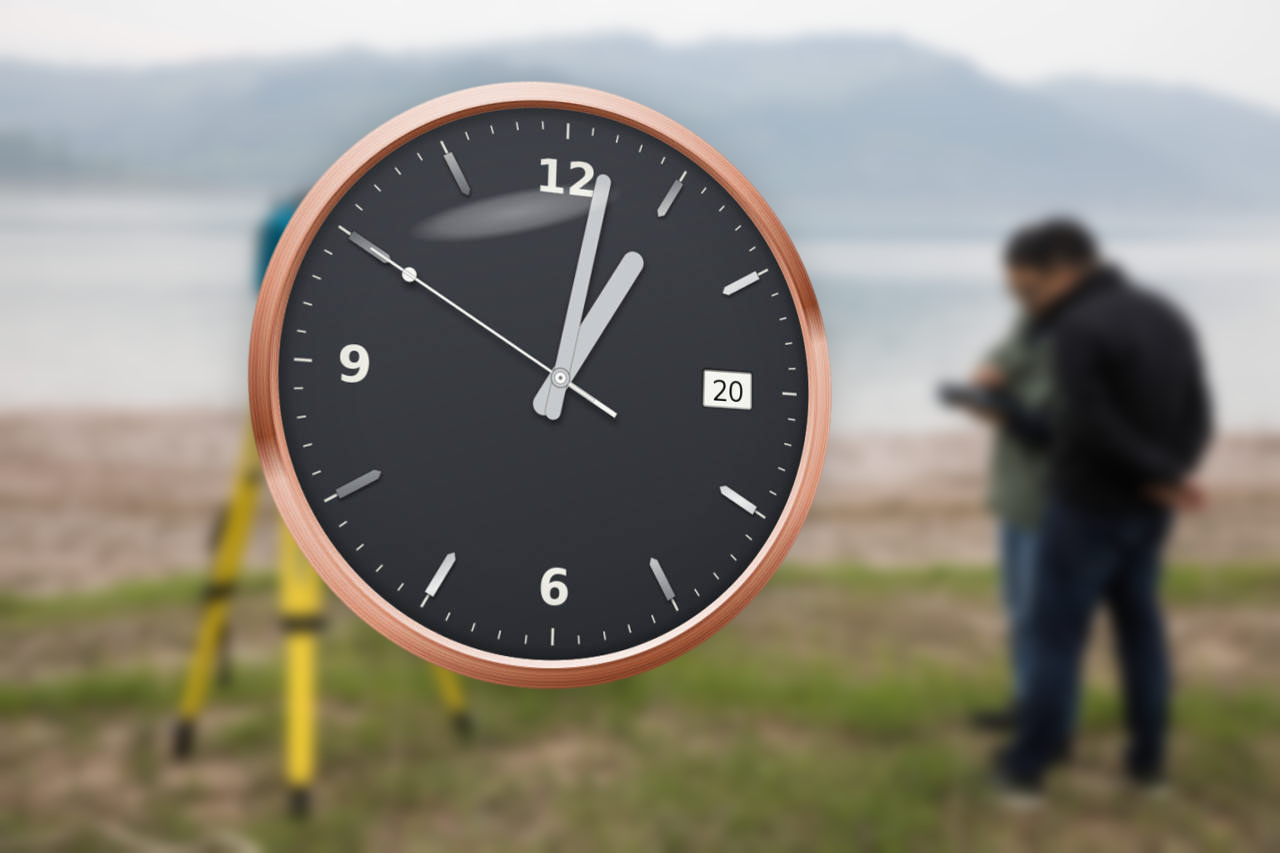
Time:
{"hour": 1, "minute": 1, "second": 50}
